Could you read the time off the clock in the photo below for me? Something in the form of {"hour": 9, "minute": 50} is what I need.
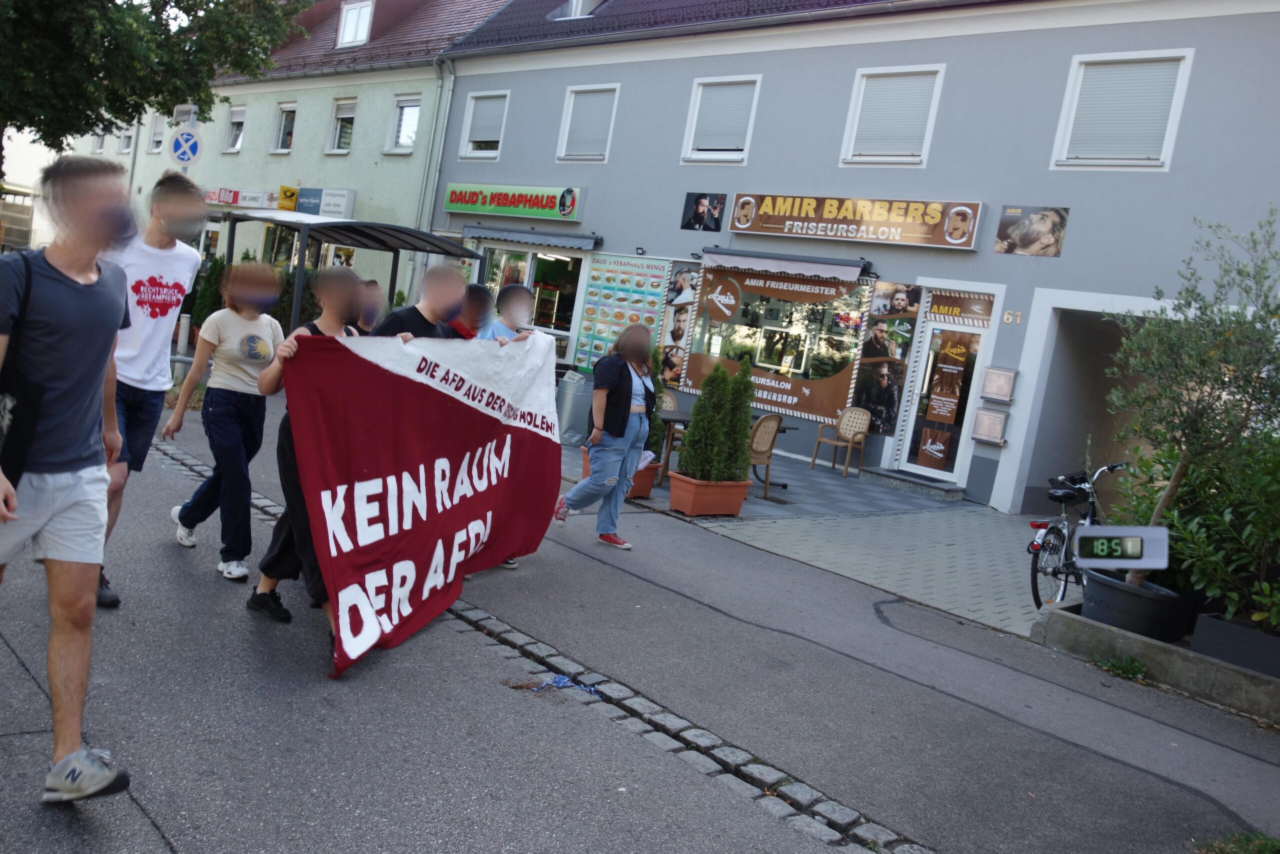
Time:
{"hour": 18, "minute": 51}
